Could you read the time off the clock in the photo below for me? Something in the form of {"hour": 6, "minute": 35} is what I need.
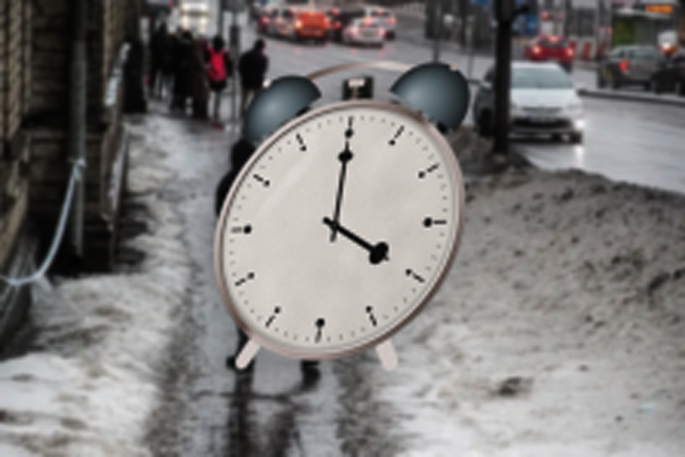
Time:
{"hour": 4, "minute": 0}
